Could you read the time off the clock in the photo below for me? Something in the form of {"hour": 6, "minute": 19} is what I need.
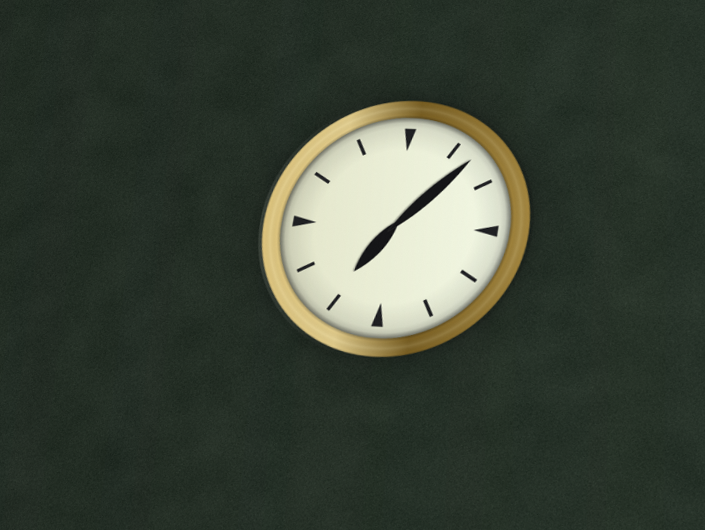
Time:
{"hour": 7, "minute": 7}
